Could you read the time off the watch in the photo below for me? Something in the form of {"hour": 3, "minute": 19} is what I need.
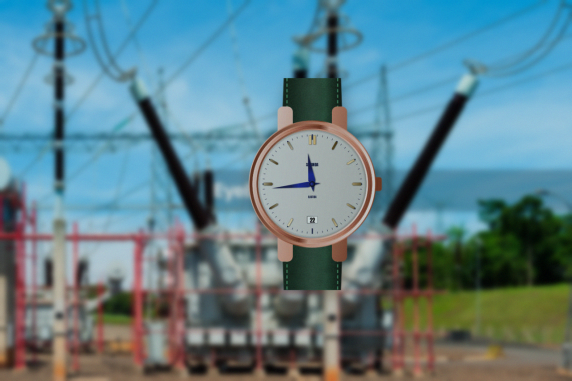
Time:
{"hour": 11, "minute": 44}
